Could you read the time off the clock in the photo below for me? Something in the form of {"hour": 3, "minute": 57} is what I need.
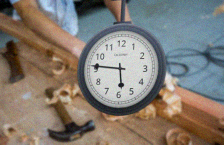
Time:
{"hour": 5, "minute": 46}
